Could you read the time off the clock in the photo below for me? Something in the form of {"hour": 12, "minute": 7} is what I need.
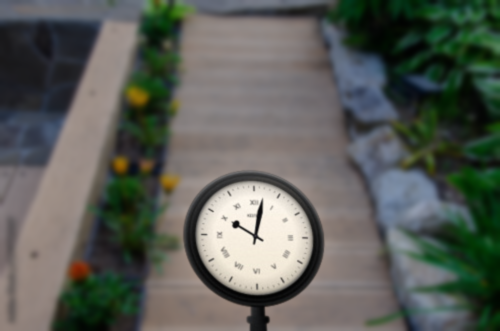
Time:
{"hour": 10, "minute": 2}
